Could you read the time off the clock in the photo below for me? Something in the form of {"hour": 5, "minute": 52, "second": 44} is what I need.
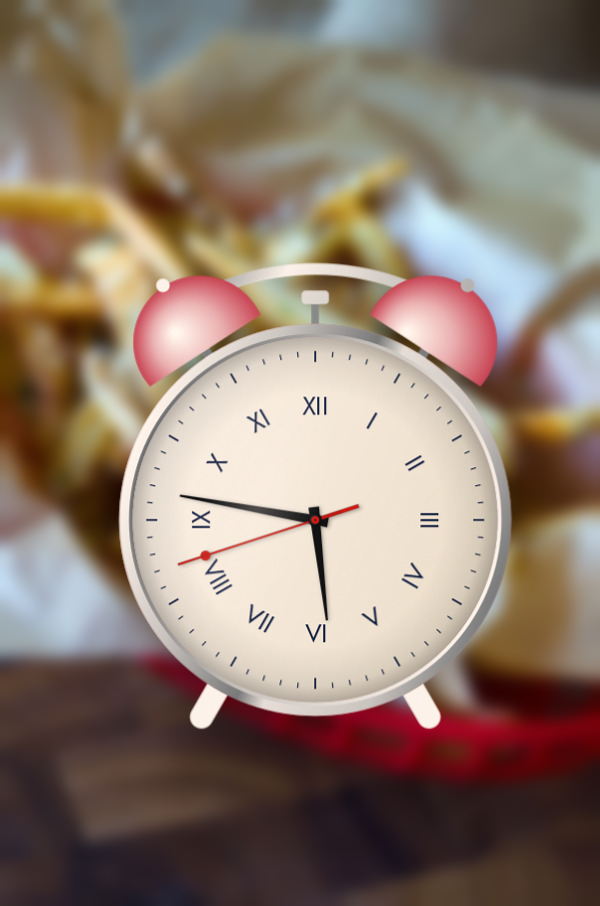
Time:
{"hour": 5, "minute": 46, "second": 42}
